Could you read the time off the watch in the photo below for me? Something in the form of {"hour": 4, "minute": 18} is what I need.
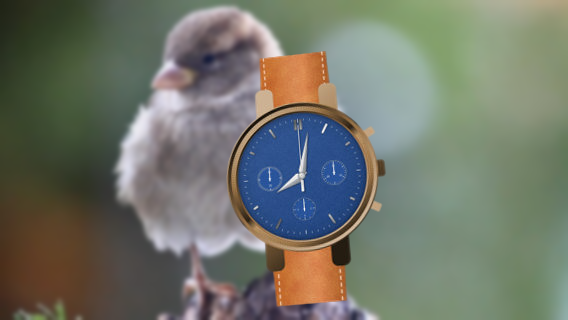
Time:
{"hour": 8, "minute": 2}
